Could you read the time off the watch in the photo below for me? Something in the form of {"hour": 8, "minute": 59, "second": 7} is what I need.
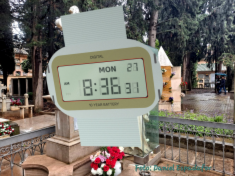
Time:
{"hour": 8, "minute": 36, "second": 31}
